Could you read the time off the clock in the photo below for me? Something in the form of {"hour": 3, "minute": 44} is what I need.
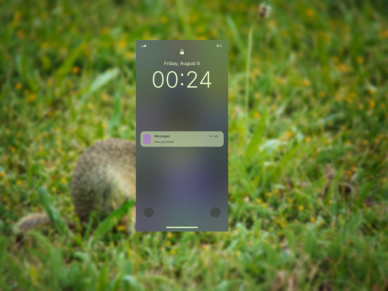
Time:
{"hour": 0, "minute": 24}
